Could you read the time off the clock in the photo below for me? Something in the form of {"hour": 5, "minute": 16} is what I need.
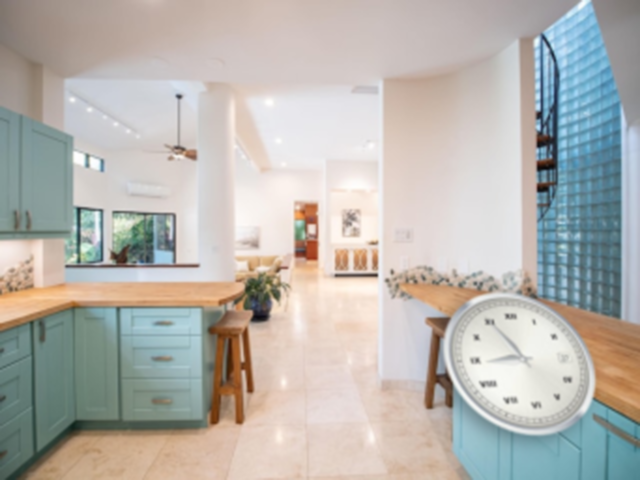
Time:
{"hour": 8, "minute": 55}
